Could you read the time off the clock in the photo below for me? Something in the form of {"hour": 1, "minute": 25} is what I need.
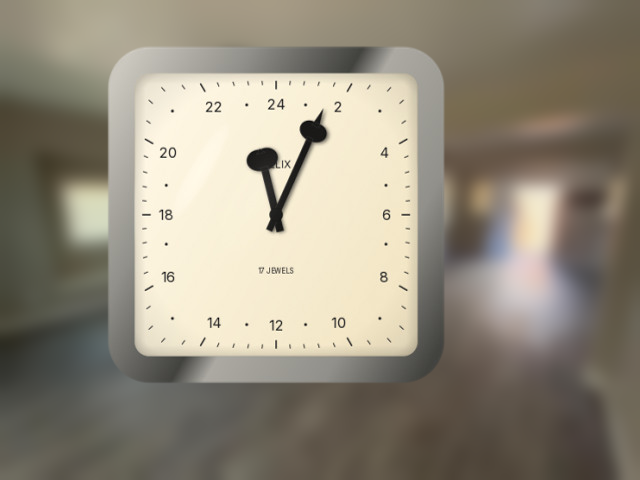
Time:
{"hour": 23, "minute": 4}
